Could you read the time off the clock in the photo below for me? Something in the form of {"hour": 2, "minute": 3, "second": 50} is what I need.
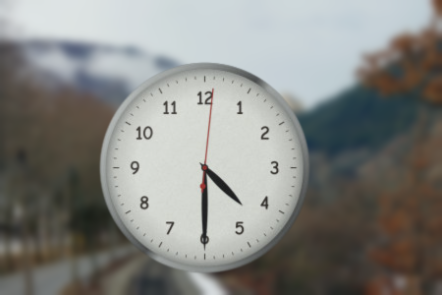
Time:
{"hour": 4, "minute": 30, "second": 1}
